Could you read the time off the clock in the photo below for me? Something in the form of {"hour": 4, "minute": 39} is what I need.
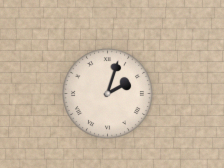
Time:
{"hour": 2, "minute": 3}
